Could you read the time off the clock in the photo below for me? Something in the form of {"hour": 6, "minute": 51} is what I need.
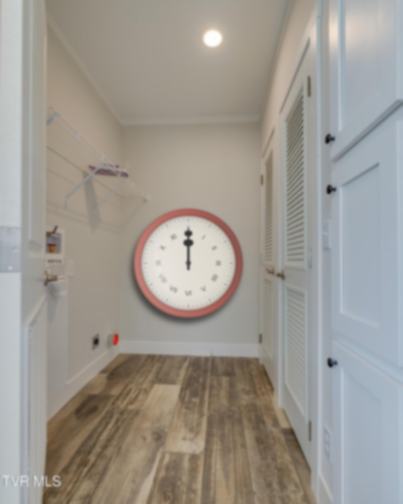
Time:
{"hour": 12, "minute": 0}
